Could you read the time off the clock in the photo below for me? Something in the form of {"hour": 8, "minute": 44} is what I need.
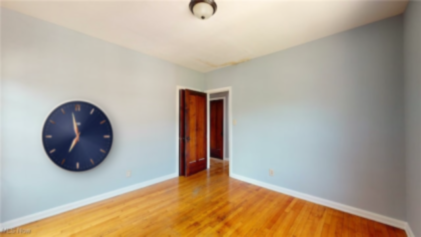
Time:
{"hour": 6, "minute": 58}
